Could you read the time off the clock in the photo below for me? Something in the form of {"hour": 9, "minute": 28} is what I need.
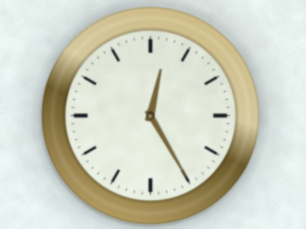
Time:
{"hour": 12, "minute": 25}
